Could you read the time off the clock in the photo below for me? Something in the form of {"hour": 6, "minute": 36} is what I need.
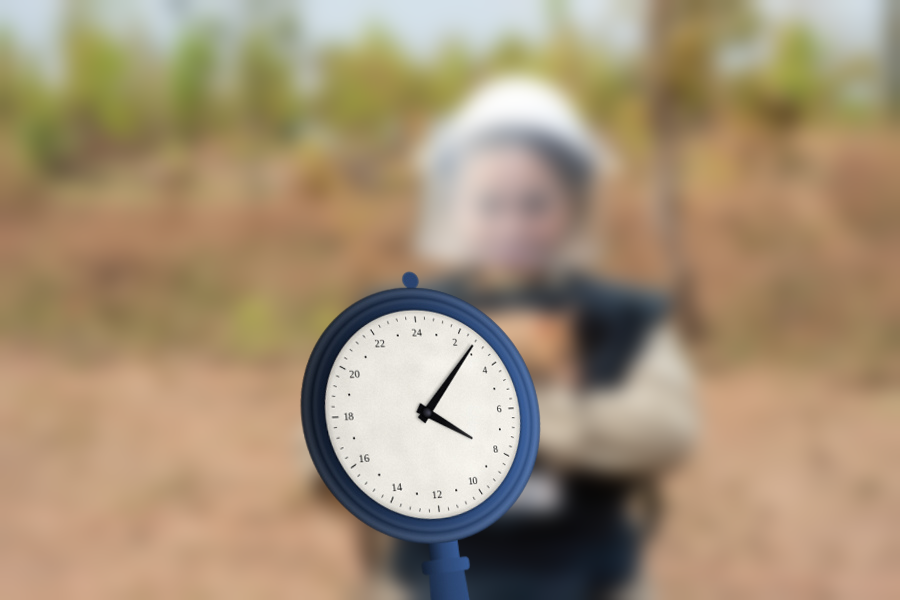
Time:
{"hour": 8, "minute": 7}
